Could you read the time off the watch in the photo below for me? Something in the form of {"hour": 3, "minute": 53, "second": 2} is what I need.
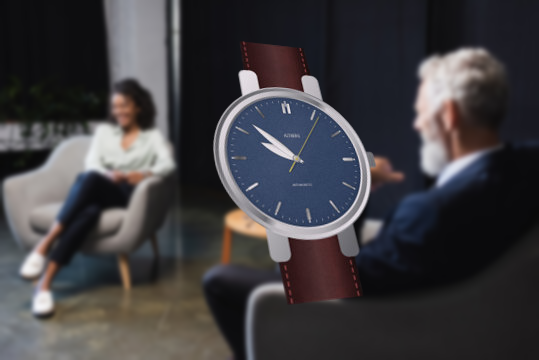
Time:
{"hour": 9, "minute": 52, "second": 6}
